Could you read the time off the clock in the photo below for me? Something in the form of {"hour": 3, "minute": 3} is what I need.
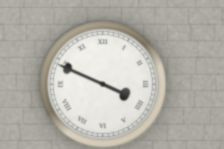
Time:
{"hour": 3, "minute": 49}
